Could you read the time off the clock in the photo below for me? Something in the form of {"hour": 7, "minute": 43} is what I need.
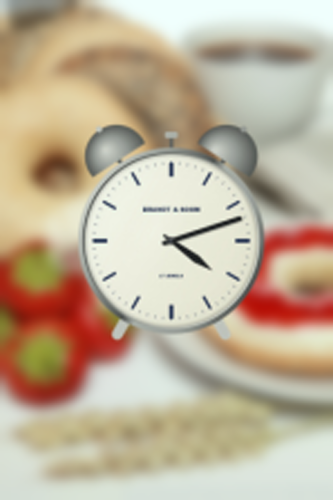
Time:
{"hour": 4, "minute": 12}
